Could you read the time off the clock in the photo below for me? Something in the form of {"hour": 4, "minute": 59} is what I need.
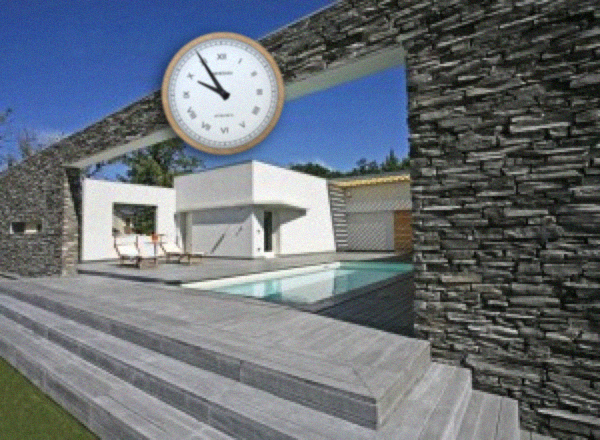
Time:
{"hour": 9, "minute": 55}
